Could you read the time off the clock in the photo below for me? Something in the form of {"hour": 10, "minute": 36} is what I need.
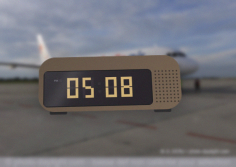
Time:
{"hour": 5, "minute": 8}
